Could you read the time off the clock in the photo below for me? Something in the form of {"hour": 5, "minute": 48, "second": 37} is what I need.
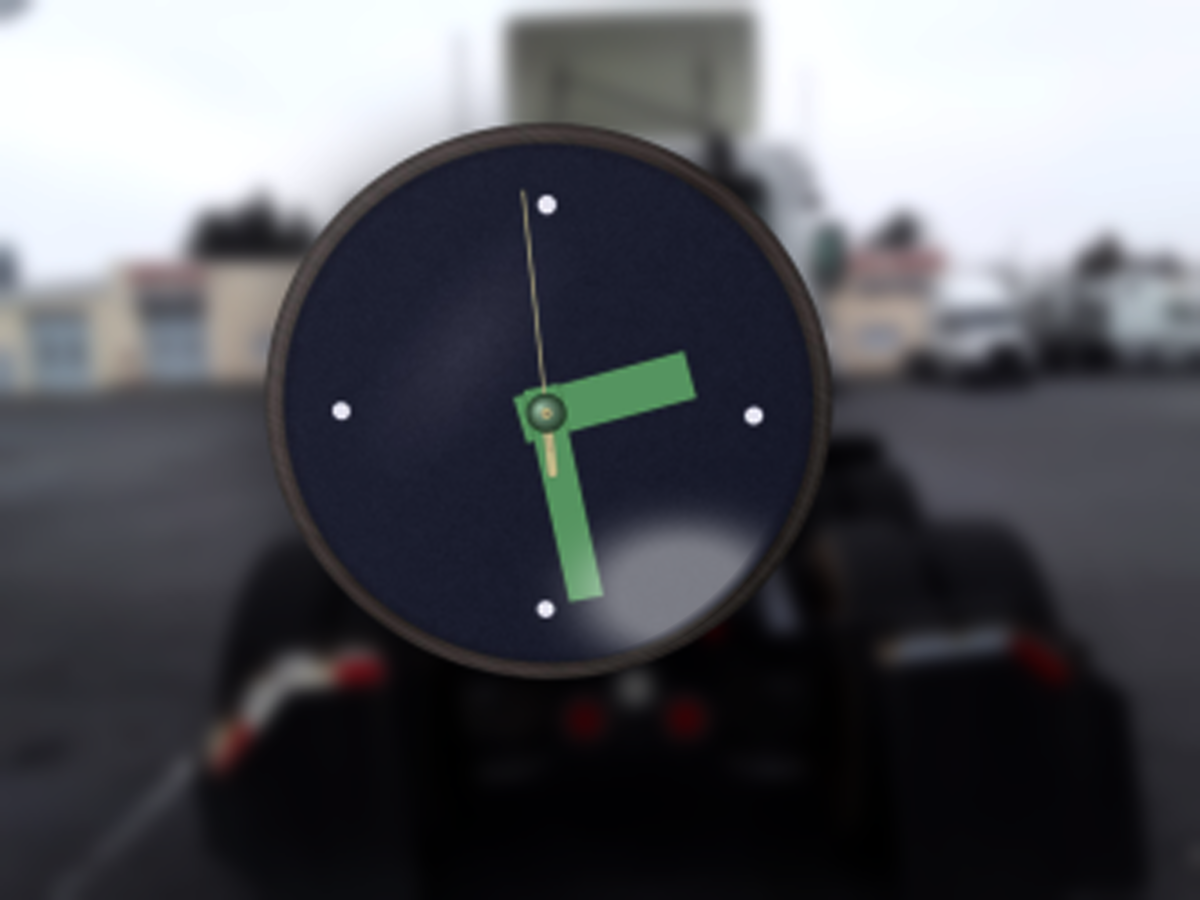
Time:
{"hour": 2, "minute": 27, "second": 59}
